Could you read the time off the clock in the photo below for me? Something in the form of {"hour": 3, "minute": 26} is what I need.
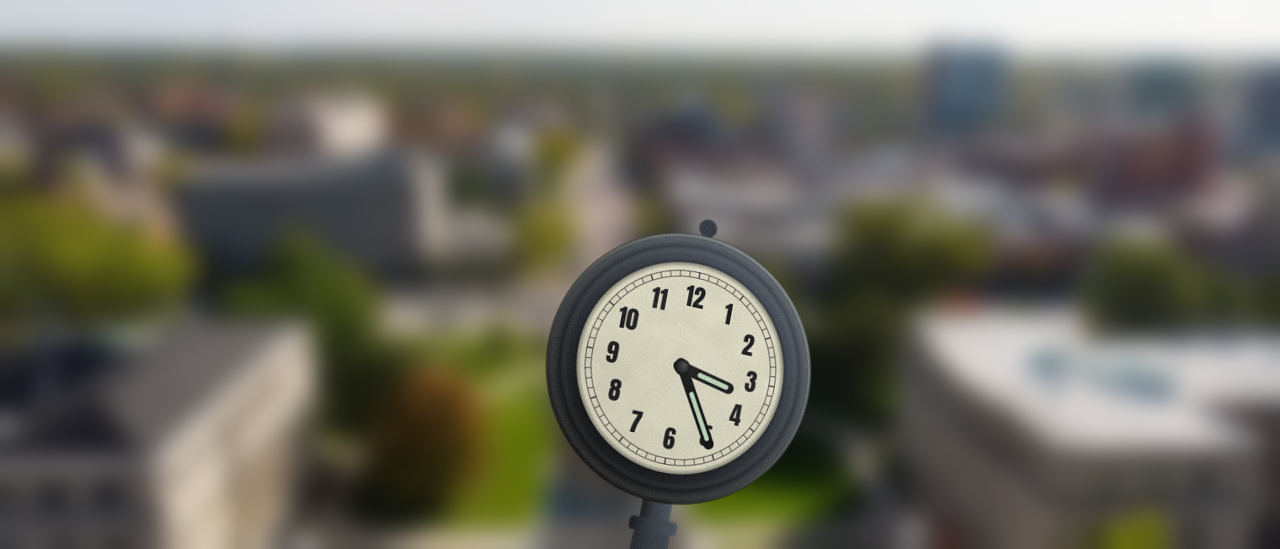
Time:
{"hour": 3, "minute": 25}
